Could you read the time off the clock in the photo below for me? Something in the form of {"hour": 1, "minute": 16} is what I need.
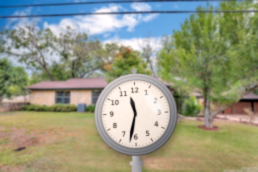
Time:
{"hour": 11, "minute": 32}
